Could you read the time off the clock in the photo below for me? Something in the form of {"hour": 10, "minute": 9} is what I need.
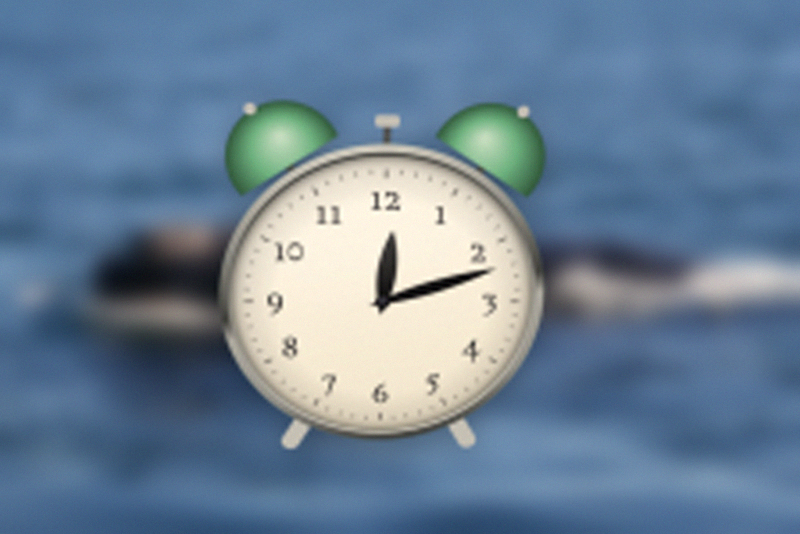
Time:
{"hour": 12, "minute": 12}
